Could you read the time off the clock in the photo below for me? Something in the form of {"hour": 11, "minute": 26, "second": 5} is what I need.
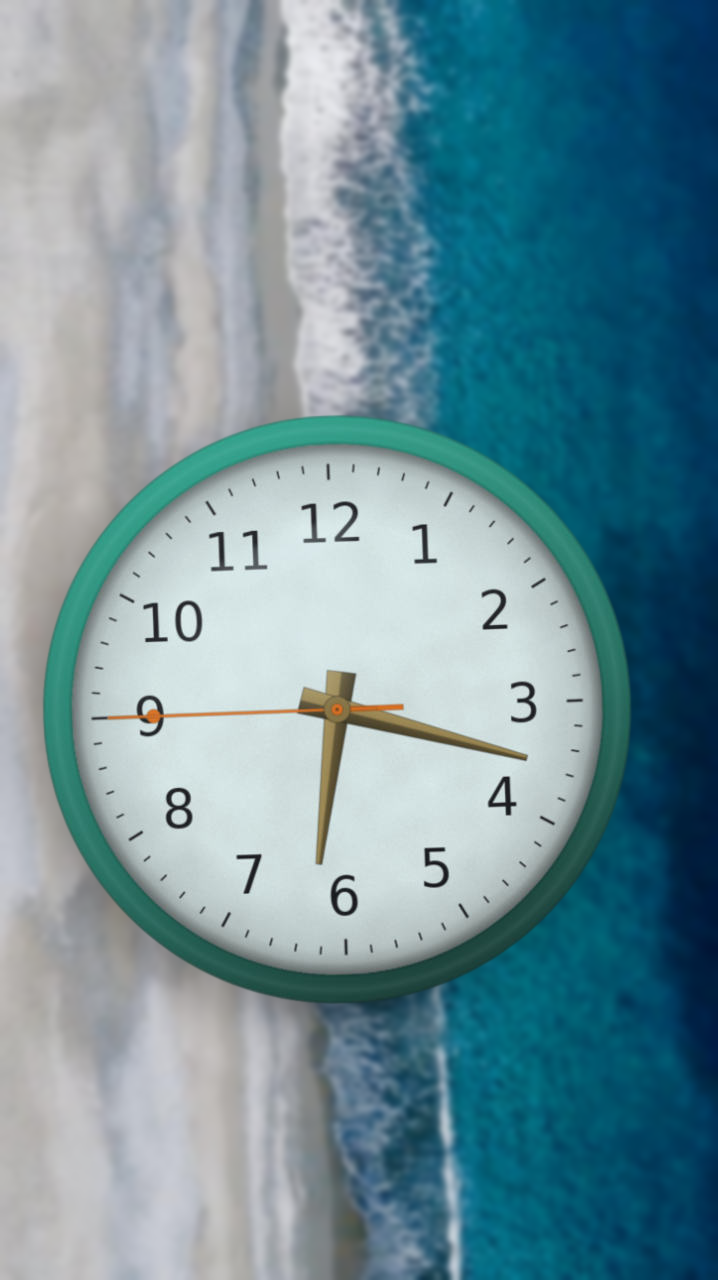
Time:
{"hour": 6, "minute": 17, "second": 45}
